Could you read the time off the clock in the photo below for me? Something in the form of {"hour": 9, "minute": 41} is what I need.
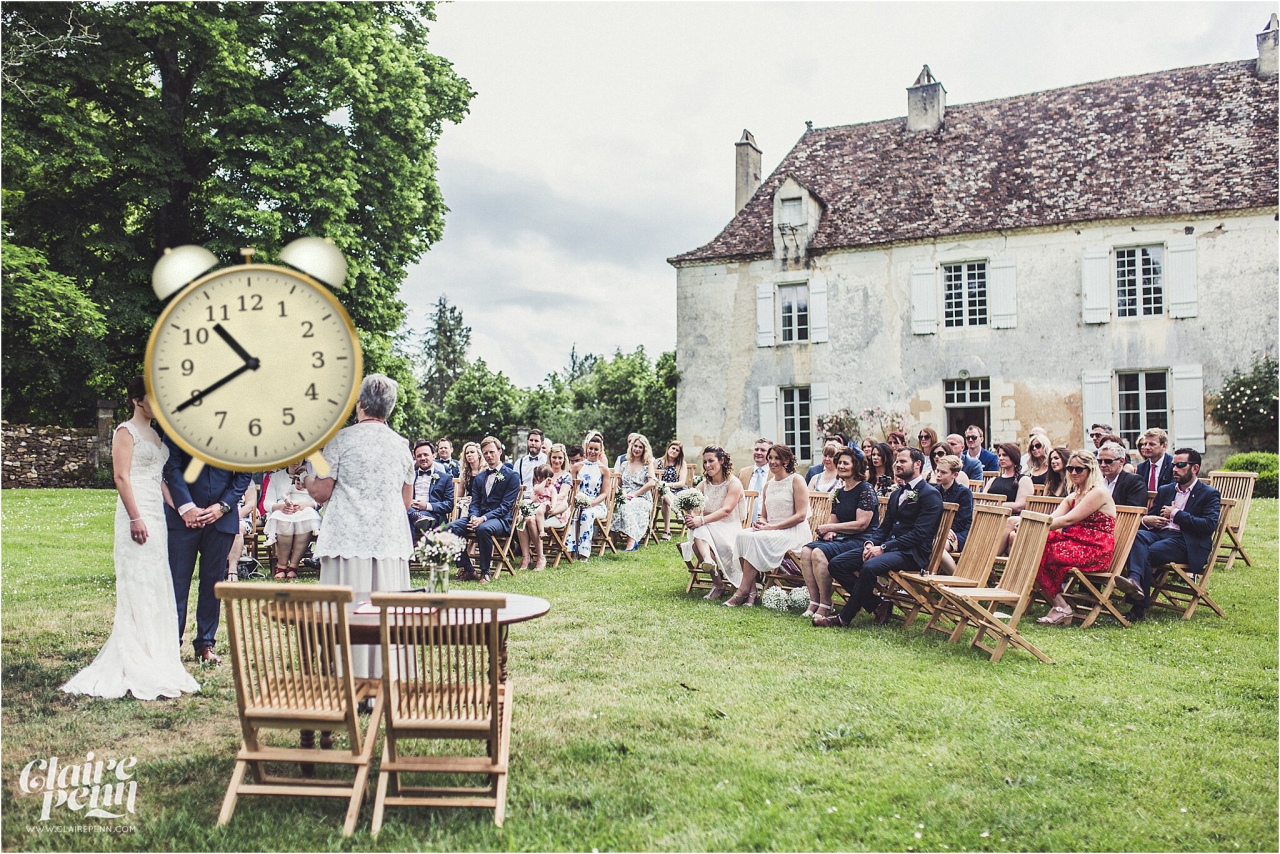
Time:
{"hour": 10, "minute": 40}
